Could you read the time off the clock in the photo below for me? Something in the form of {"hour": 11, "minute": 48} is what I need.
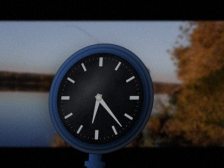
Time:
{"hour": 6, "minute": 23}
